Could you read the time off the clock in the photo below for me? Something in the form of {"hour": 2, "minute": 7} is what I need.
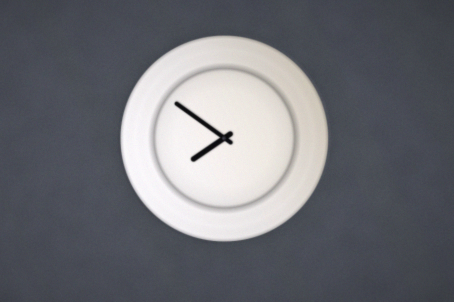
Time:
{"hour": 7, "minute": 51}
